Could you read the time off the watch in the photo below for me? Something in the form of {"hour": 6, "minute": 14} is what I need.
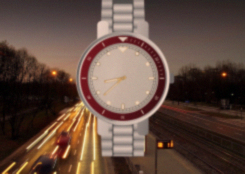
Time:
{"hour": 8, "minute": 38}
